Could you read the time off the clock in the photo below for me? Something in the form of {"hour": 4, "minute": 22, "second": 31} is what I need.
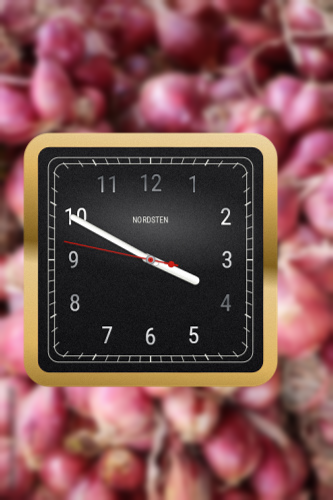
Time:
{"hour": 3, "minute": 49, "second": 47}
